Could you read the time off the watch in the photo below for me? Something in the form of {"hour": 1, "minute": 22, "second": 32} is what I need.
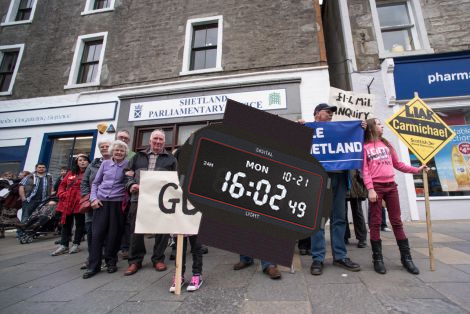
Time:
{"hour": 16, "minute": 2, "second": 49}
